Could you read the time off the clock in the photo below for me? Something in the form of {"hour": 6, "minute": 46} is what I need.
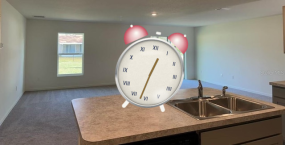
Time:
{"hour": 12, "minute": 32}
